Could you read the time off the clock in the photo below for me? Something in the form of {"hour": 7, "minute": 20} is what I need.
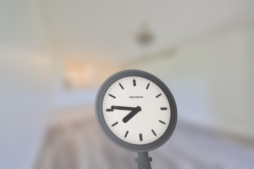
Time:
{"hour": 7, "minute": 46}
